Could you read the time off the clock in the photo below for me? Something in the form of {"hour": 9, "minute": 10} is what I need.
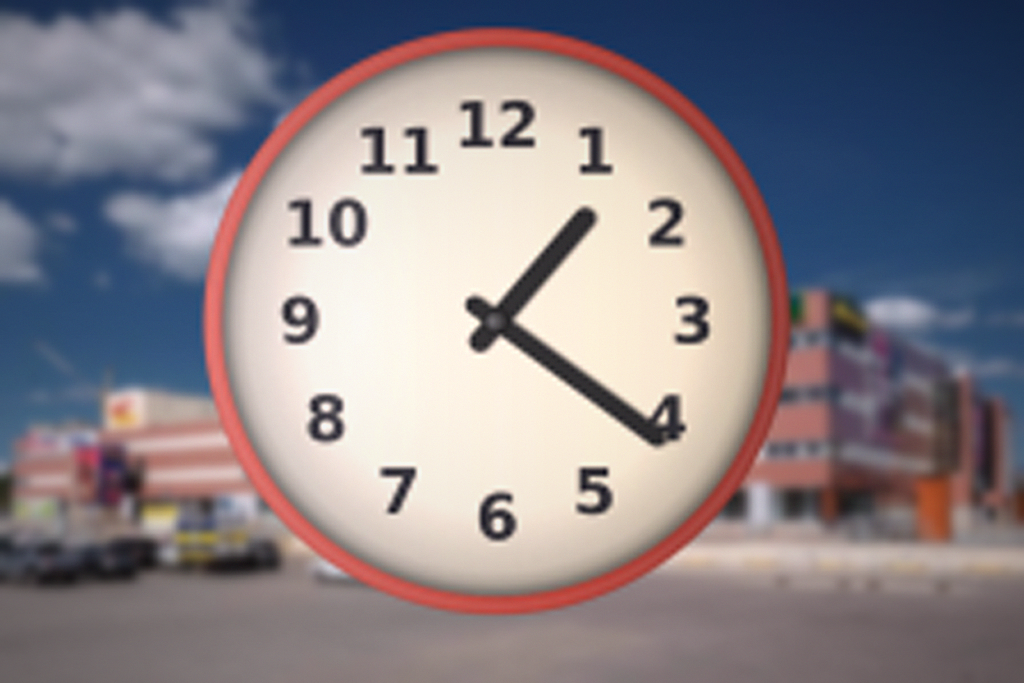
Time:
{"hour": 1, "minute": 21}
